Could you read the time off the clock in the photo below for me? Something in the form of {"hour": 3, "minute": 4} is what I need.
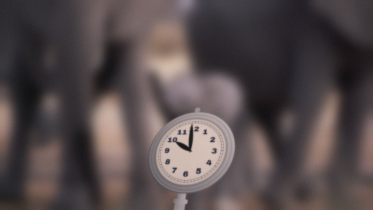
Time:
{"hour": 9, "minute": 59}
